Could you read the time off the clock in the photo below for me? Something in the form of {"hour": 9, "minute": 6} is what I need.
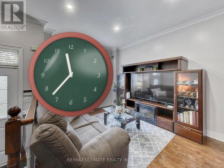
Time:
{"hour": 11, "minute": 37}
